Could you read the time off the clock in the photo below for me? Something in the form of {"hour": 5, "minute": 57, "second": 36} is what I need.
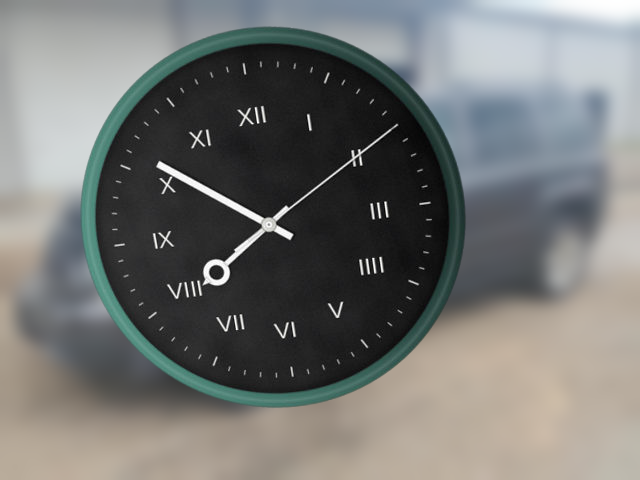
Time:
{"hour": 7, "minute": 51, "second": 10}
